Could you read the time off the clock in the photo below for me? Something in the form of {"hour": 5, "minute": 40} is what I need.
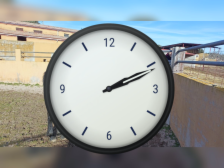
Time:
{"hour": 2, "minute": 11}
